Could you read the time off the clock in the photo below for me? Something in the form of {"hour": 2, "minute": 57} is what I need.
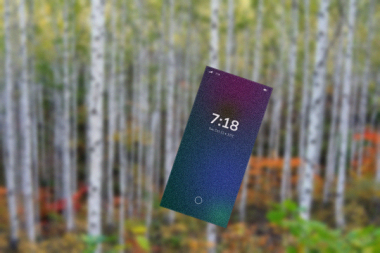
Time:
{"hour": 7, "minute": 18}
